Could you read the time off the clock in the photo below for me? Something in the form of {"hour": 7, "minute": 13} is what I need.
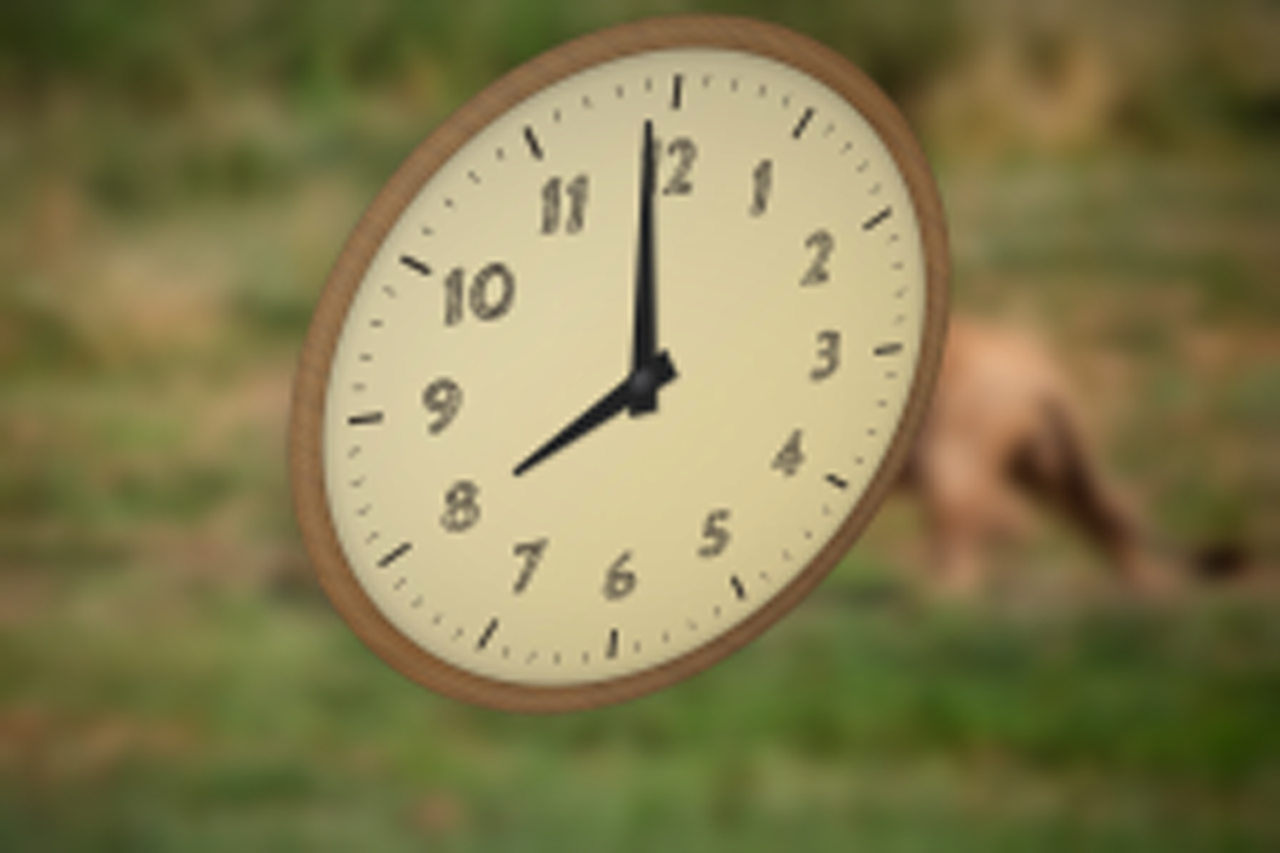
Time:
{"hour": 7, "minute": 59}
